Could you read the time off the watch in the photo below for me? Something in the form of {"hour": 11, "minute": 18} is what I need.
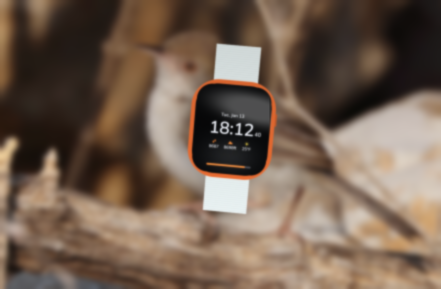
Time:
{"hour": 18, "minute": 12}
